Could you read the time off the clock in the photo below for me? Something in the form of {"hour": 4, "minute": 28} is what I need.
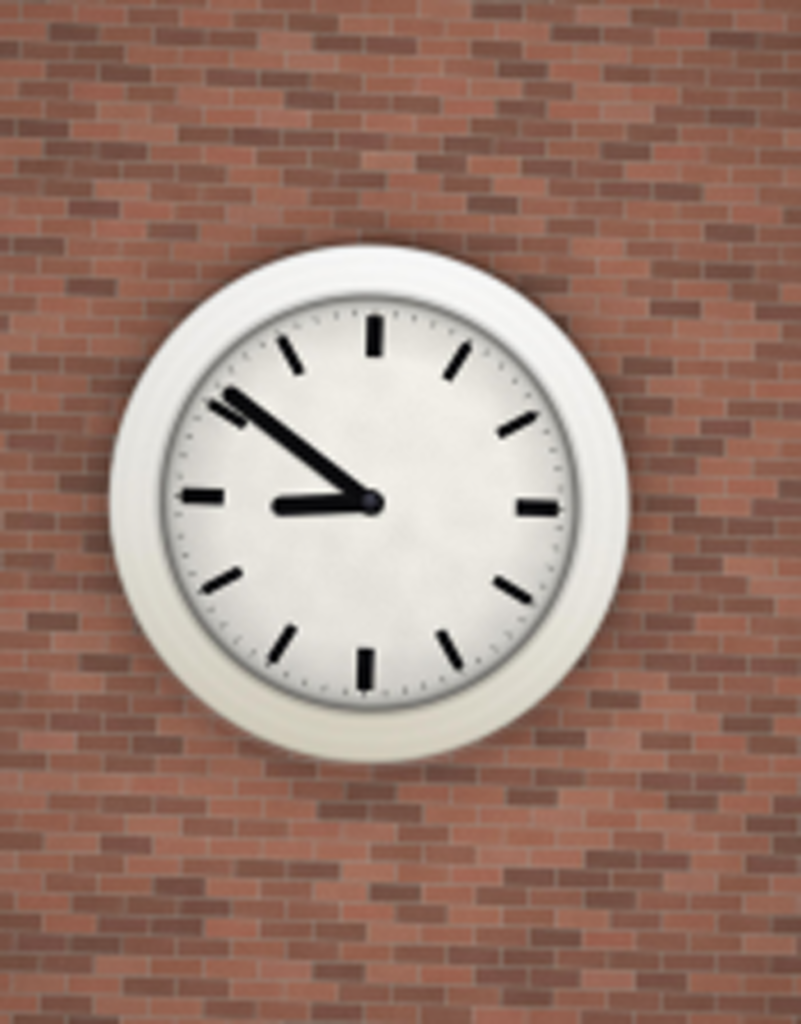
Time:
{"hour": 8, "minute": 51}
